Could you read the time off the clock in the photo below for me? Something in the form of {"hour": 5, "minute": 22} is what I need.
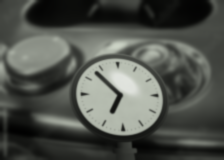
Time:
{"hour": 6, "minute": 53}
